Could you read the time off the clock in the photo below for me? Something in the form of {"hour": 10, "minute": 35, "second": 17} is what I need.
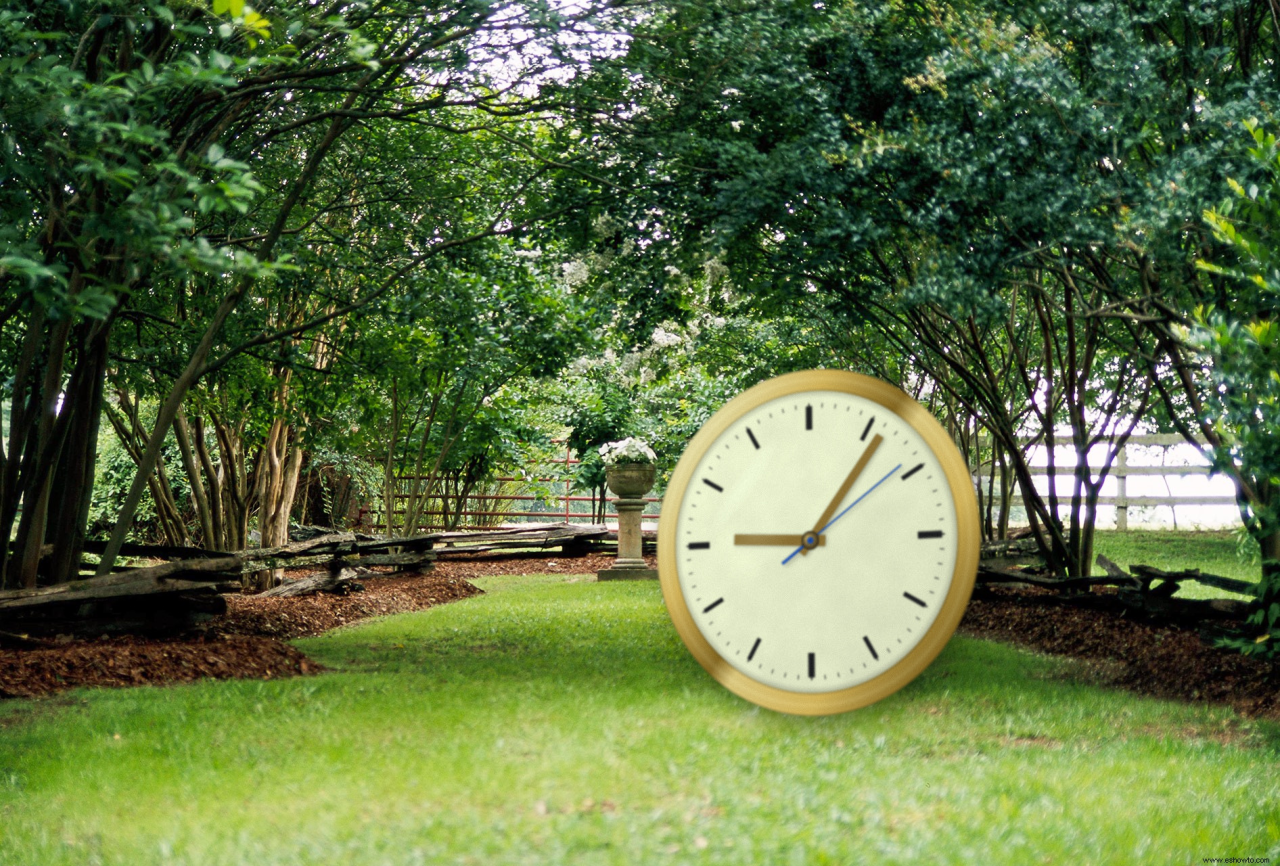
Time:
{"hour": 9, "minute": 6, "second": 9}
